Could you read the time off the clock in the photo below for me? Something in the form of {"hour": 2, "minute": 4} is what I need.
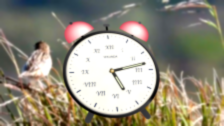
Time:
{"hour": 5, "minute": 13}
